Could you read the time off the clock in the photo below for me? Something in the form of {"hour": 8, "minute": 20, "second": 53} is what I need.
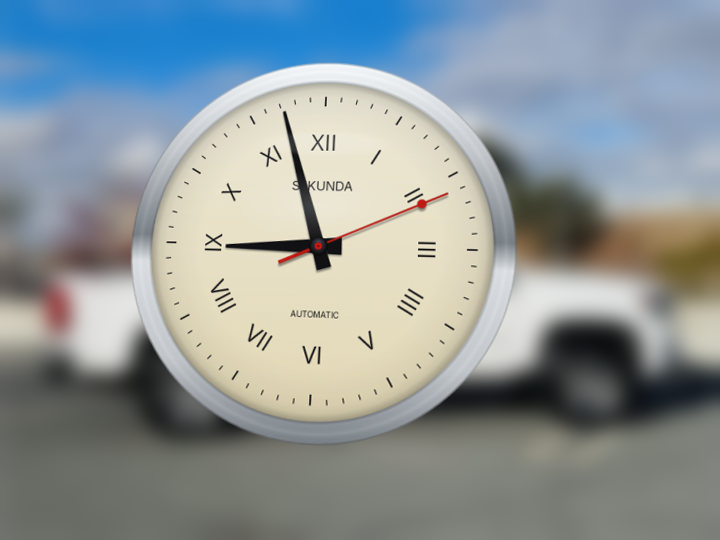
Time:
{"hour": 8, "minute": 57, "second": 11}
